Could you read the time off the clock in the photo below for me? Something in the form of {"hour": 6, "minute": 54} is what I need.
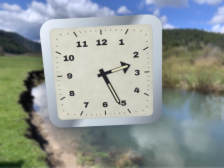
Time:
{"hour": 2, "minute": 26}
